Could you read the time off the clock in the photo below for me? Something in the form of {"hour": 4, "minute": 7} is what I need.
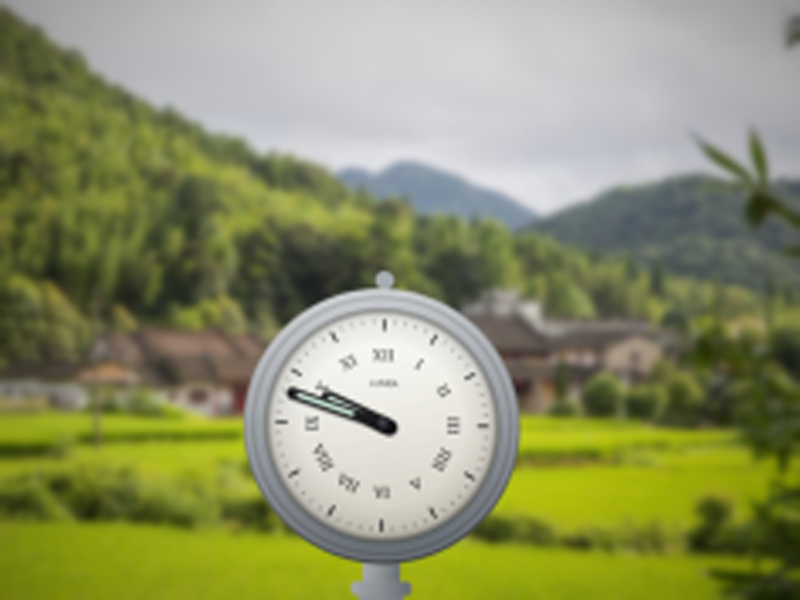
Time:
{"hour": 9, "minute": 48}
